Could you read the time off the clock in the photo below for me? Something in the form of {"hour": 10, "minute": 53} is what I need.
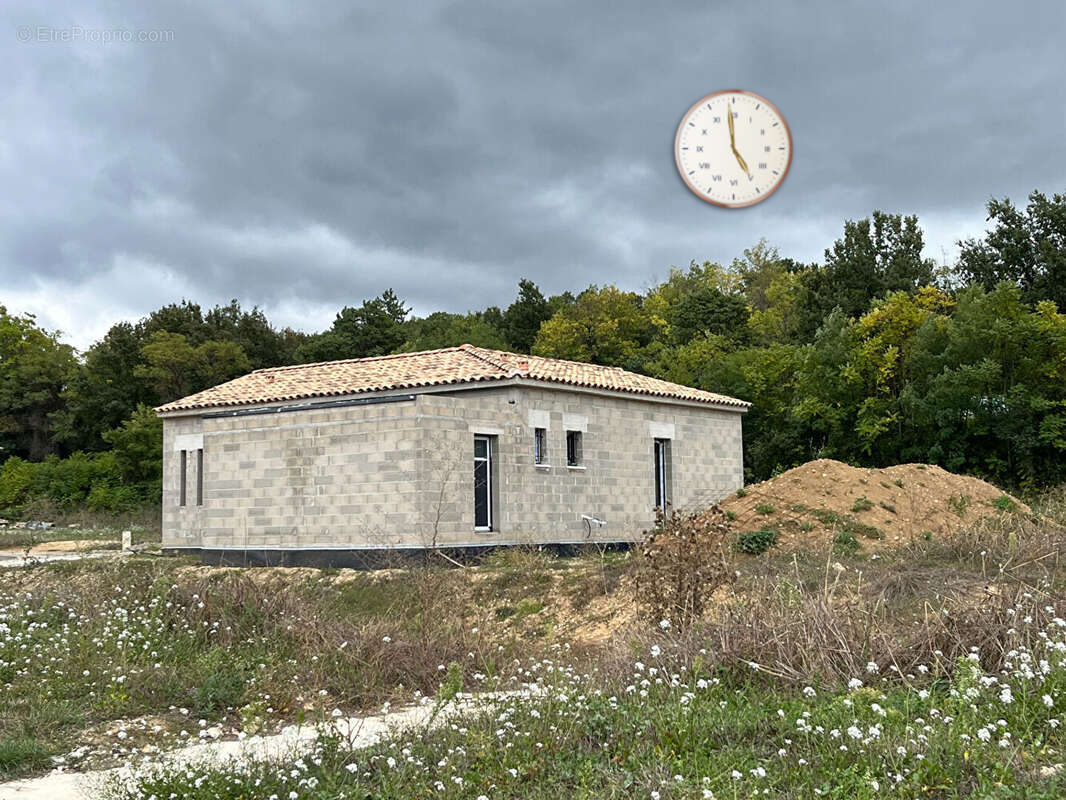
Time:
{"hour": 4, "minute": 59}
